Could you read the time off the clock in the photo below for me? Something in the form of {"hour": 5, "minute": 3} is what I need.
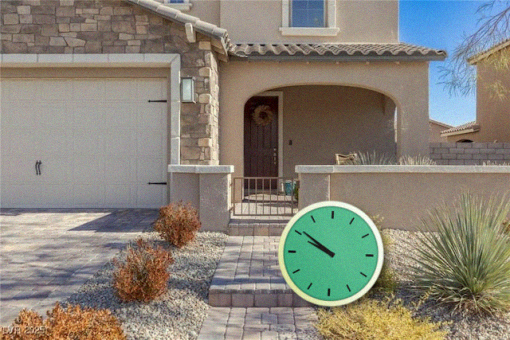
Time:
{"hour": 9, "minute": 51}
